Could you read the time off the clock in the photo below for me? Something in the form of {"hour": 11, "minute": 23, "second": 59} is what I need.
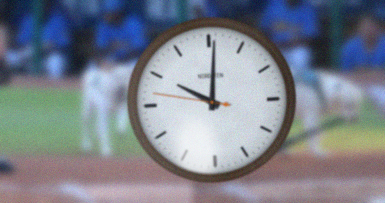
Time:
{"hour": 10, "minute": 0, "second": 47}
